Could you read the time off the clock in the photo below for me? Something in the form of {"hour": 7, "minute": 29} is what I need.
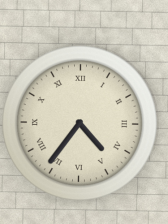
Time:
{"hour": 4, "minute": 36}
